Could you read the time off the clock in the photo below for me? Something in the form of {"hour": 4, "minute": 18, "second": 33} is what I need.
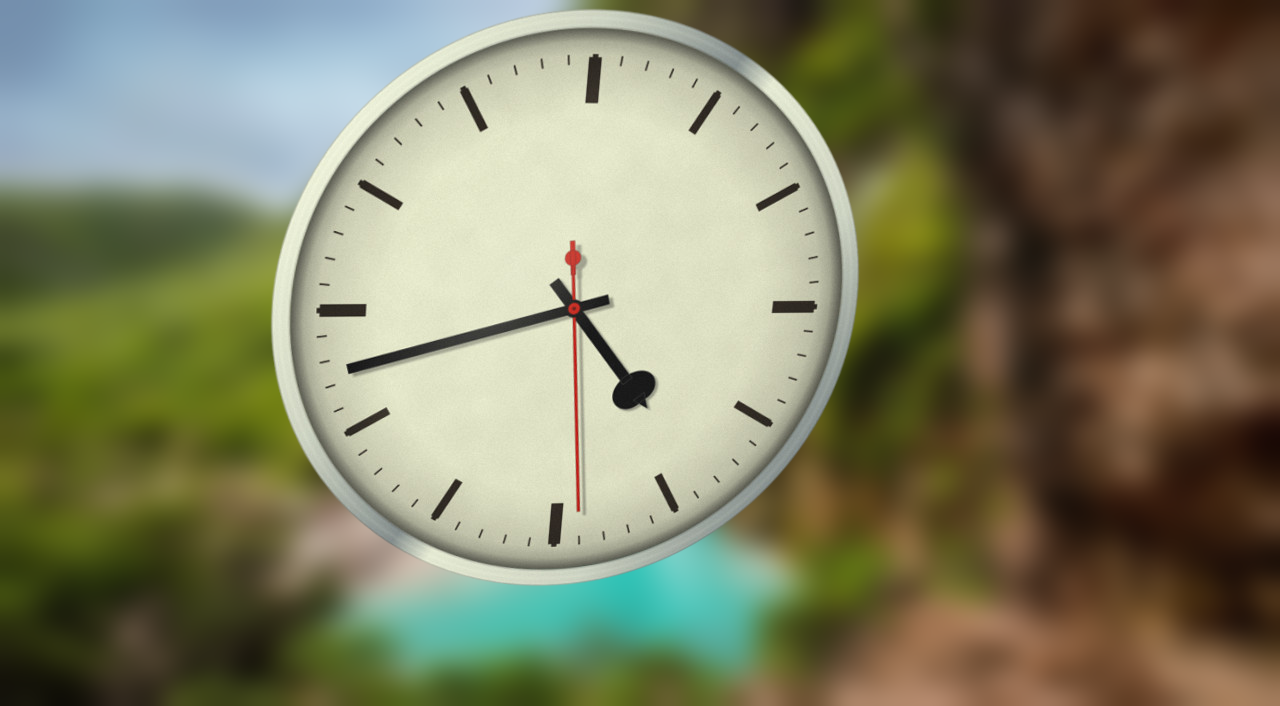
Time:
{"hour": 4, "minute": 42, "second": 29}
